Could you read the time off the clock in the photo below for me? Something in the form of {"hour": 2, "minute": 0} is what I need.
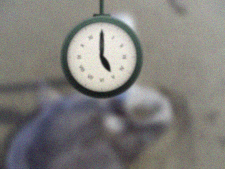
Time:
{"hour": 5, "minute": 0}
